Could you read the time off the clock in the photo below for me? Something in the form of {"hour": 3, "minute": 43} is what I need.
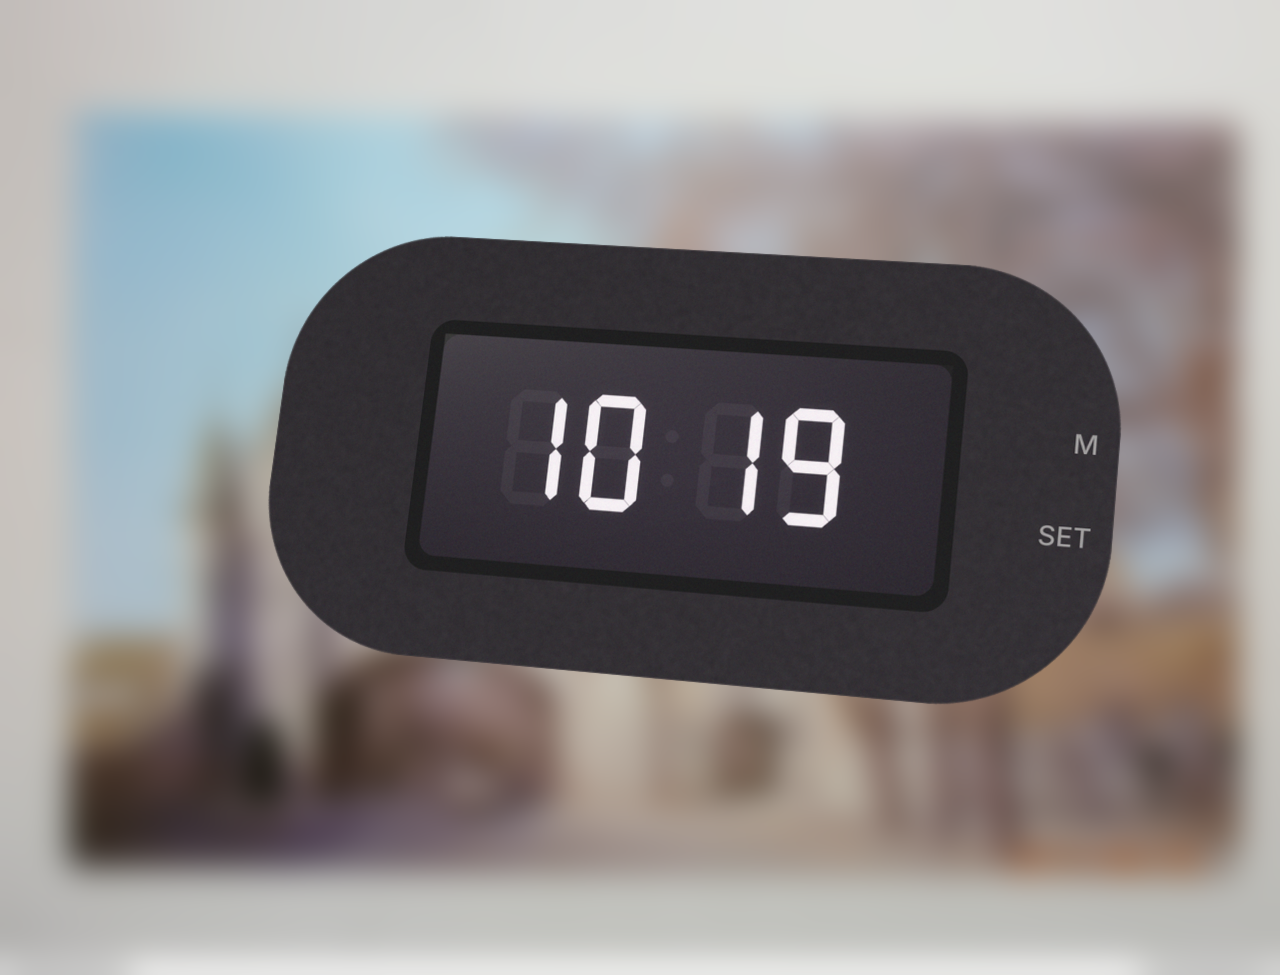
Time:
{"hour": 10, "minute": 19}
